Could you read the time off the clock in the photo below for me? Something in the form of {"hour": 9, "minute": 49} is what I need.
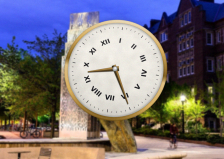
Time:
{"hour": 9, "minute": 30}
